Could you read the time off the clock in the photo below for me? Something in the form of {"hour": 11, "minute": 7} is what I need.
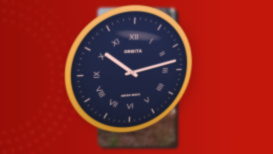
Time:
{"hour": 10, "minute": 13}
